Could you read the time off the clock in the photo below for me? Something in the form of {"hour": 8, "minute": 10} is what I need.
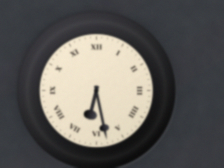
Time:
{"hour": 6, "minute": 28}
